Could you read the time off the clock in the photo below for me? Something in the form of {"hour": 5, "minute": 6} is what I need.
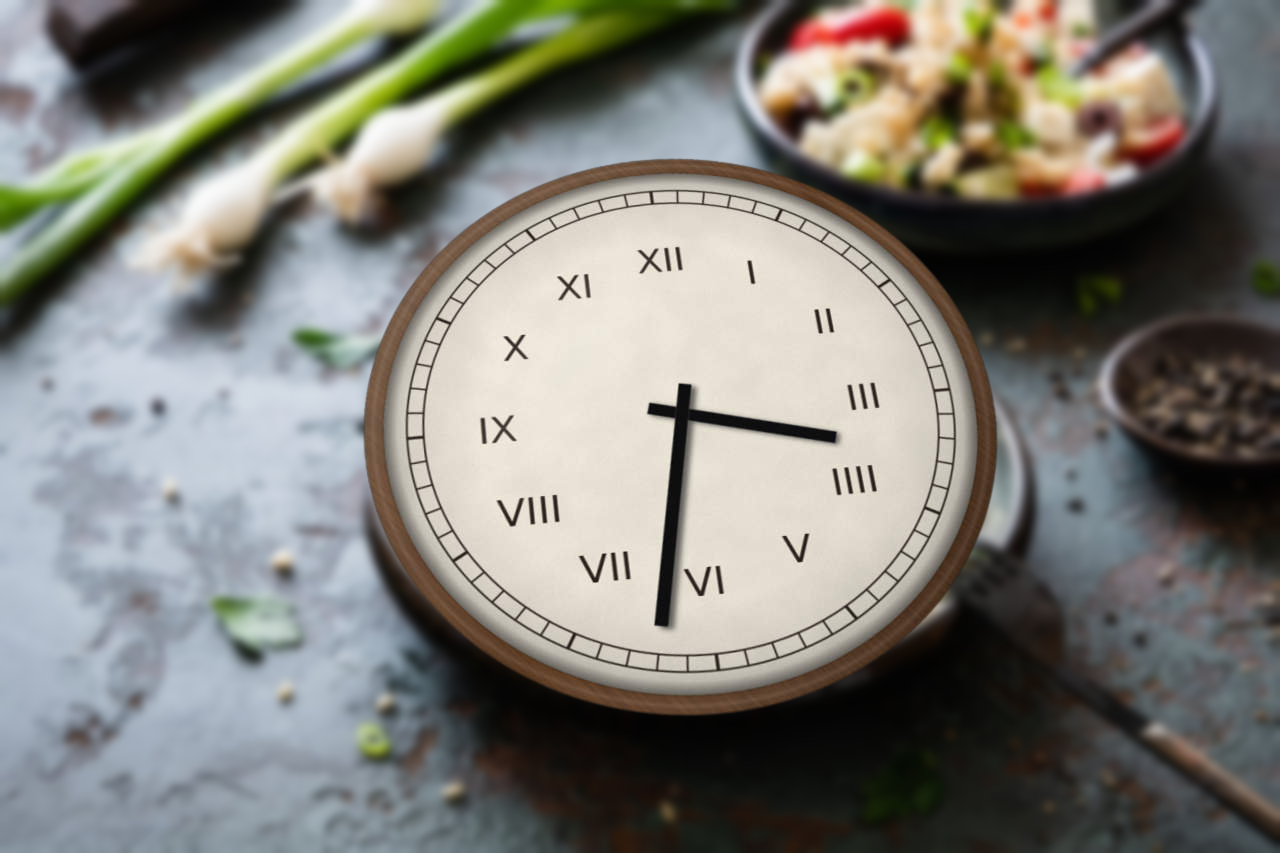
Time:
{"hour": 3, "minute": 32}
